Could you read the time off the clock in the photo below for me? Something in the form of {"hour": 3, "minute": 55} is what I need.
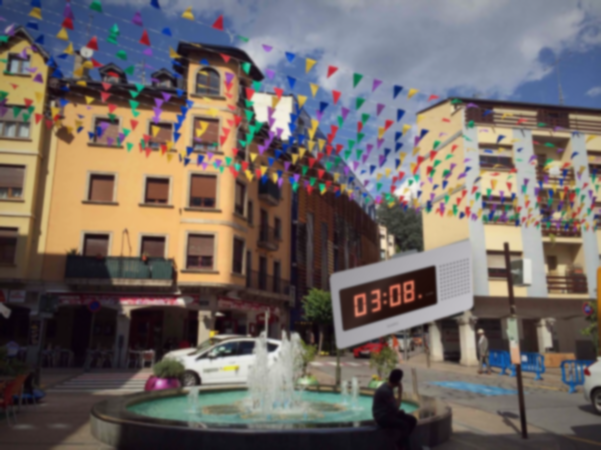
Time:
{"hour": 3, "minute": 8}
